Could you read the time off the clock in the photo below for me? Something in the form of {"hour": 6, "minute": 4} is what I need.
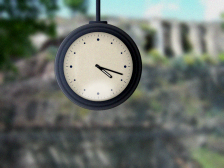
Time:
{"hour": 4, "minute": 18}
